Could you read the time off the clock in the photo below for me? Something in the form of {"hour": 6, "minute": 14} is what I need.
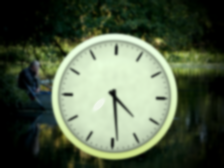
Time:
{"hour": 4, "minute": 29}
